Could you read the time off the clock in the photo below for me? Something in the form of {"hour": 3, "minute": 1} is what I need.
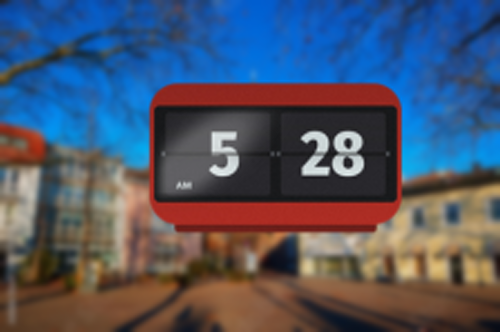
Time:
{"hour": 5, "minute": 28}
